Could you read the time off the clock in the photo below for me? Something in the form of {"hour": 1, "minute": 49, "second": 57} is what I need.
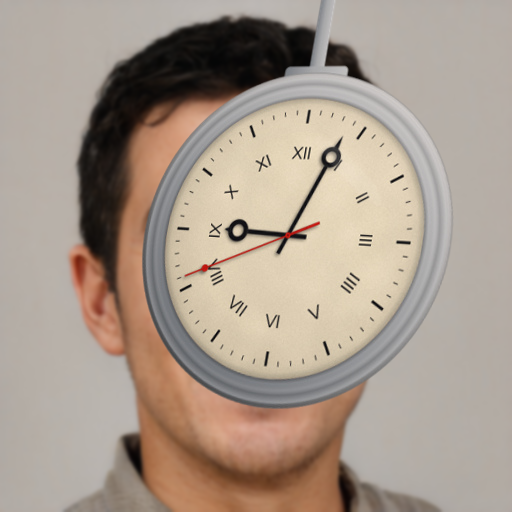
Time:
{"hour": 9, "minute": 3, "second": 41}
